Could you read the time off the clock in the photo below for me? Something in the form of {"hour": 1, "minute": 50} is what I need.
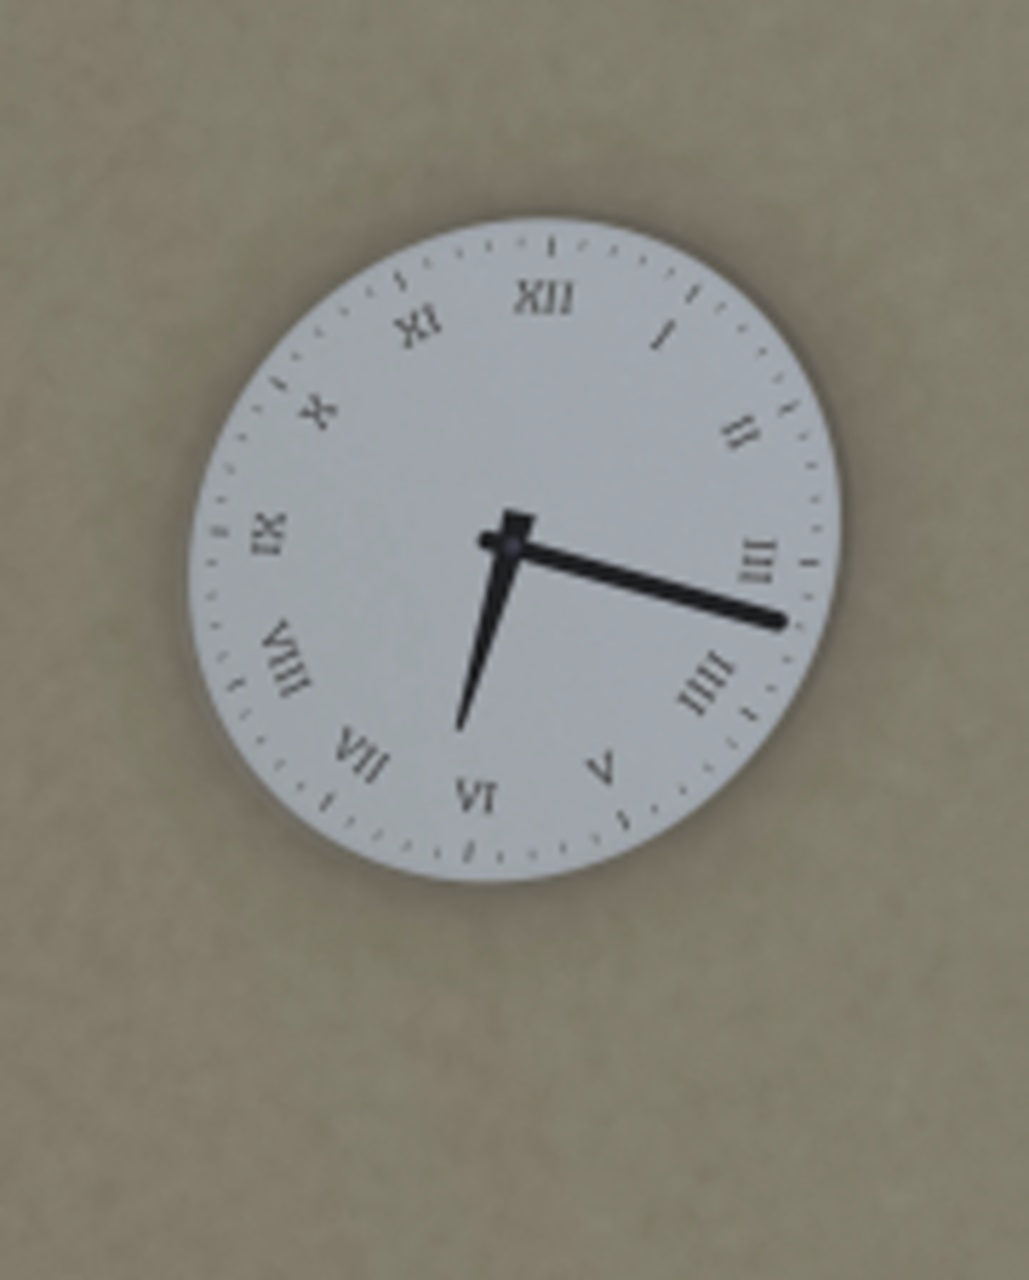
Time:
{"hour": 6, "minute": 17}
